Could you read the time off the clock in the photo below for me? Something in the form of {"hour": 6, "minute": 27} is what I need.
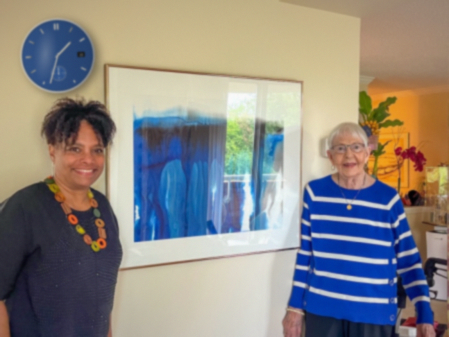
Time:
{"hour": 1, "minute": 33}
